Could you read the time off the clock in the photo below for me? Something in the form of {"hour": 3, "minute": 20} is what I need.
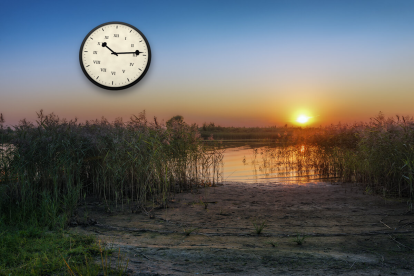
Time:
{"hour": 10, "minute": 14}
